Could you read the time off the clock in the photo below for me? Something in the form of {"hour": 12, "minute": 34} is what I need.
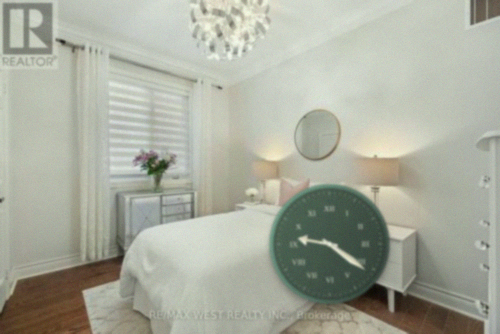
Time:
{"hour": 9, "minute": 21}
